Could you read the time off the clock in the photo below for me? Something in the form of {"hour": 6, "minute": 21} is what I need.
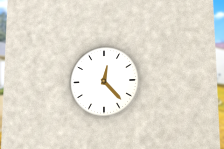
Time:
{"hour": 12, "minute": 23}
